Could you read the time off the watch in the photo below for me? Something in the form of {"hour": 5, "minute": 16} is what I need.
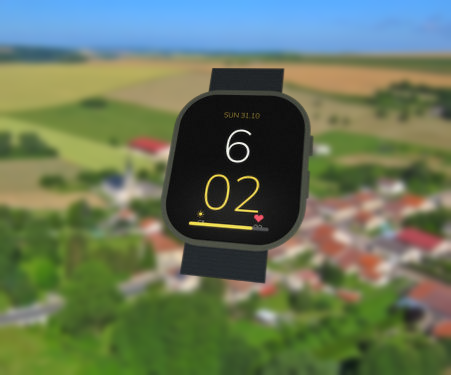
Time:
{"hour": 6, "minute": 2}
